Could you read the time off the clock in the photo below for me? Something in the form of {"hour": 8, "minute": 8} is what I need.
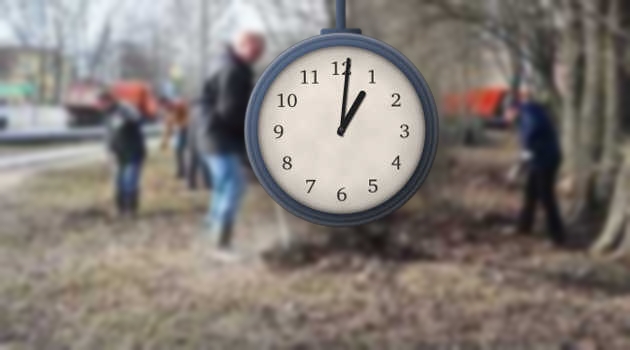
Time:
{"hour": 1, "minute": 1}
